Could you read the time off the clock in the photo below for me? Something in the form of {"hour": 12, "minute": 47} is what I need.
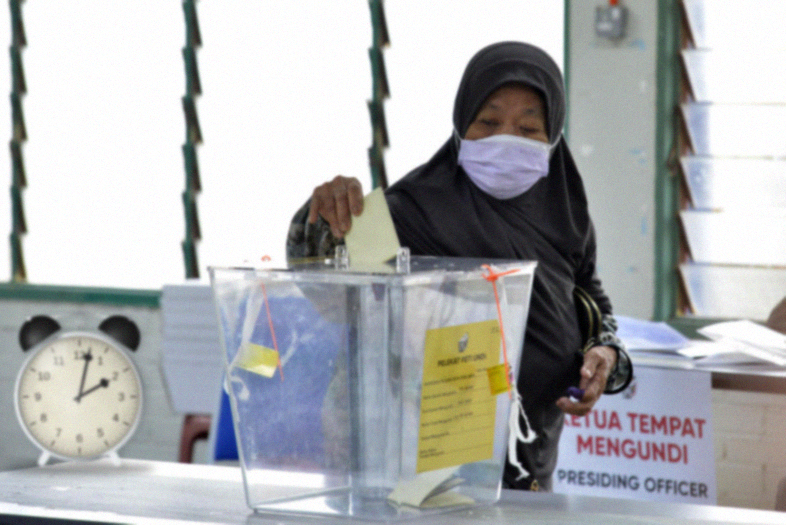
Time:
{"hour": 2, "minute": 2}
